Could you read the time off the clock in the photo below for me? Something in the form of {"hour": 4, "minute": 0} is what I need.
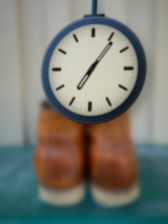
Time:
{"hour": 7, "minute": 6}
